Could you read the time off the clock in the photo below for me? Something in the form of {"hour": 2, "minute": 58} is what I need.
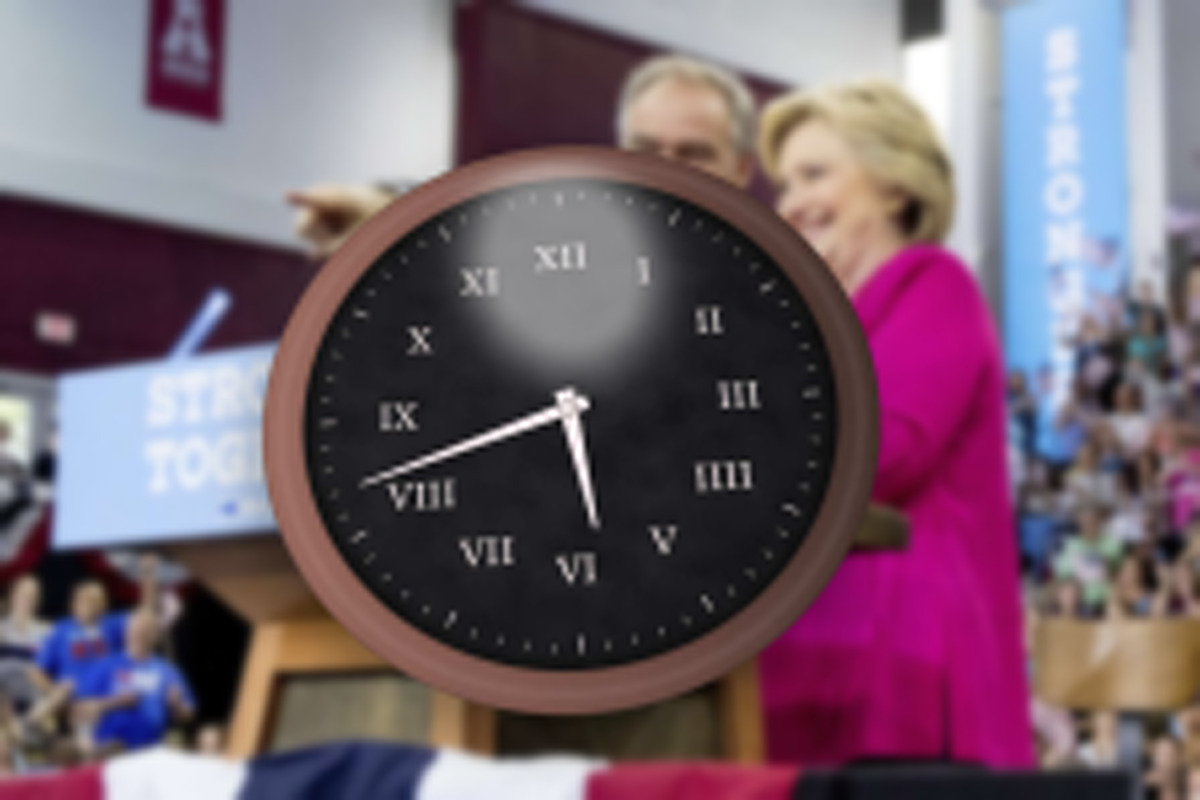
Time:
{"hour": 5, "minute": 42}
